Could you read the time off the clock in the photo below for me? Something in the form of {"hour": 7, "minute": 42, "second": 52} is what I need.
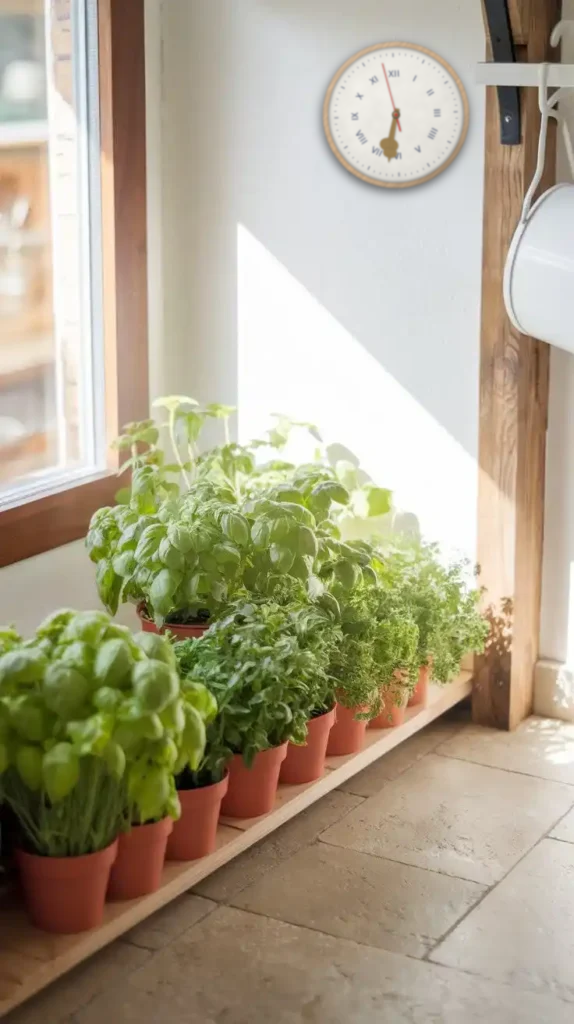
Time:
{"hour": 6, "minute": 31, "second": 58}
